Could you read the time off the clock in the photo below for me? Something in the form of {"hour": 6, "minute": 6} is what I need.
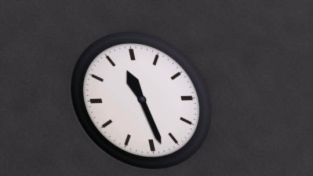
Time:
{"hour": 11, "minute": 28}
